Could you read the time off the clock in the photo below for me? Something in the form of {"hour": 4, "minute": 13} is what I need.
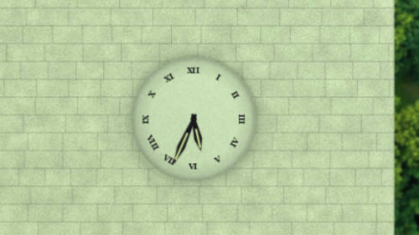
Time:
{"hour": 5, "minute": 34}
